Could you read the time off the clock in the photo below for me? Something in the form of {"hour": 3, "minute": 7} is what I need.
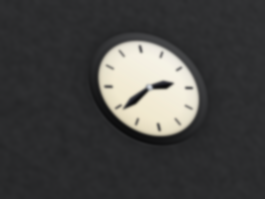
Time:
{"hour": 2, "minute": 39}
